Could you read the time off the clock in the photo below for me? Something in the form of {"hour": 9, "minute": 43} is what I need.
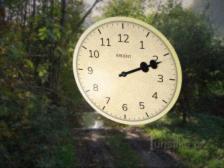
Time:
{"hour": 2, "minute": 11}
